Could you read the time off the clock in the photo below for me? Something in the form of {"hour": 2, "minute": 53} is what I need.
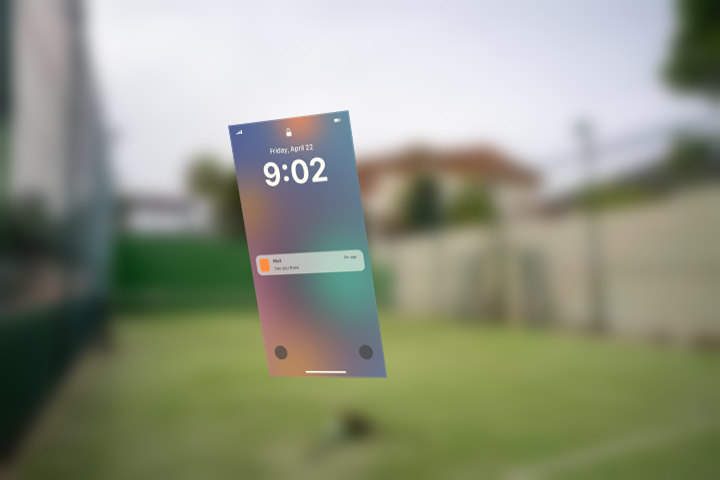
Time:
{"hour": 9, "minute": 2}
